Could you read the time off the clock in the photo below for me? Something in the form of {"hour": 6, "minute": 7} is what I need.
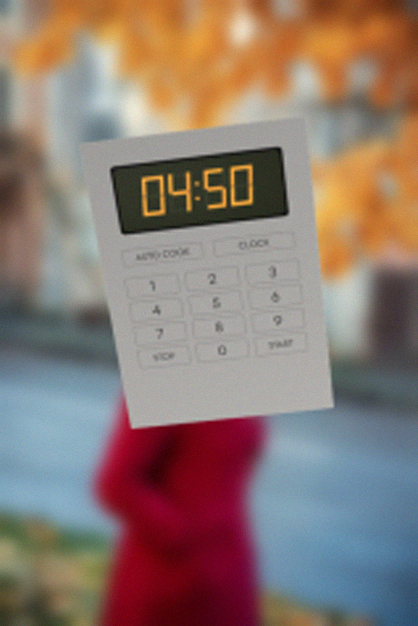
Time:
{"hour": 4, "minute": 50}
